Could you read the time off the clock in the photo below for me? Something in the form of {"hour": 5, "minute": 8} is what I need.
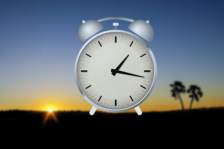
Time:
{"hour": 1, "minute": 17}
